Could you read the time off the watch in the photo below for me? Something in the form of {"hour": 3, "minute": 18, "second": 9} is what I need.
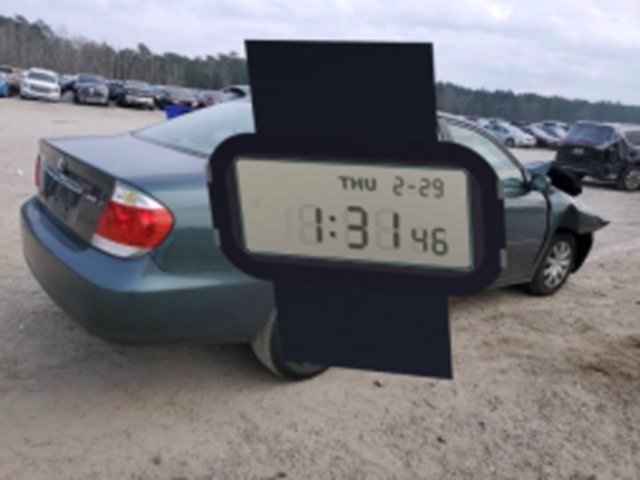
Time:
{"hour": 1, "minute": 31, "second": 46}
